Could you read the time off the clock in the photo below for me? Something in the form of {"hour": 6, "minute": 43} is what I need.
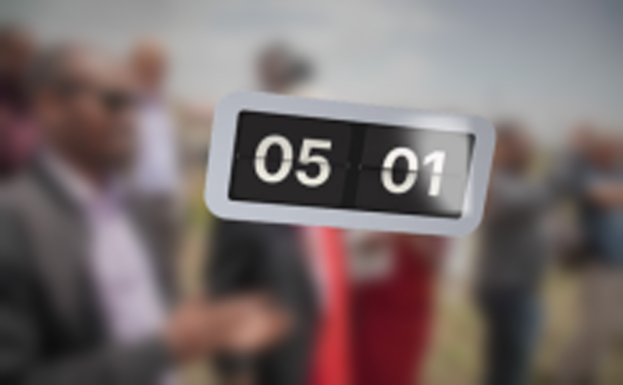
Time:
{"hour": 5, "minute": 1}
